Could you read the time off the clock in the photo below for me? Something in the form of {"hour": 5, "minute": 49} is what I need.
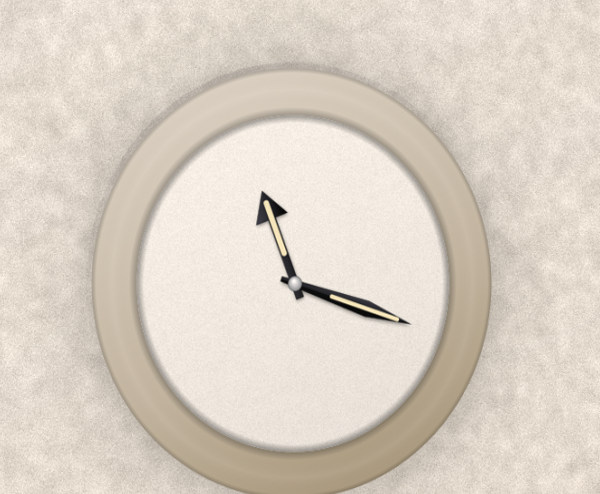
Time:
{"hour": 11, "minute": 18}
